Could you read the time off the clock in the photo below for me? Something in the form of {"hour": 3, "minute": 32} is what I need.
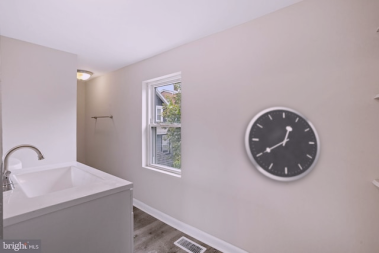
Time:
{"hour": 12, "minute": 40}
